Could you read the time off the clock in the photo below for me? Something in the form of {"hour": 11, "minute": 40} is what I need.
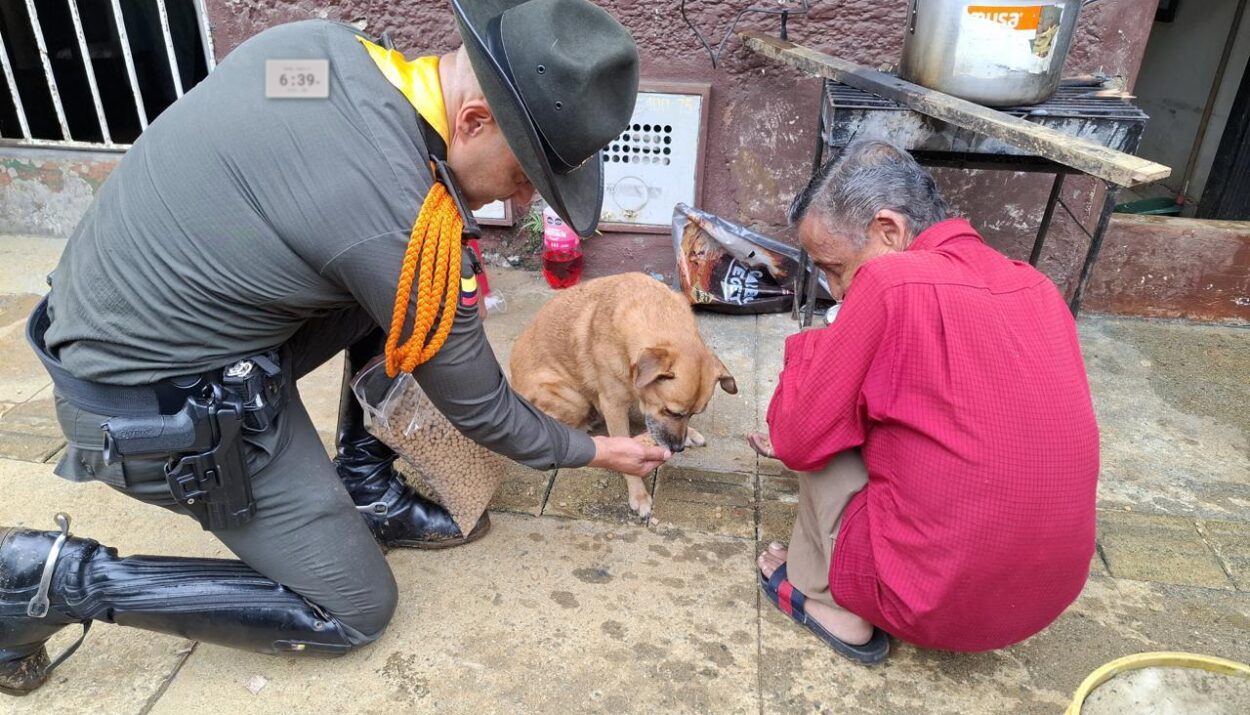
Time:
{"hour": 6, "minute": 39}
